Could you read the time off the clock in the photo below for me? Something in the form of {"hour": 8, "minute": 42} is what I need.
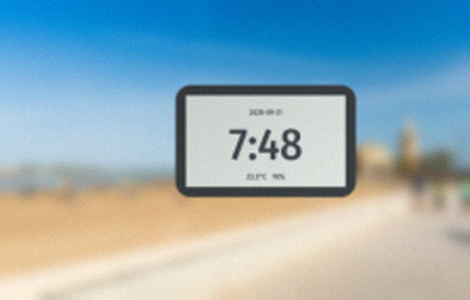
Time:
{"hour": 7, "minute": 48}
